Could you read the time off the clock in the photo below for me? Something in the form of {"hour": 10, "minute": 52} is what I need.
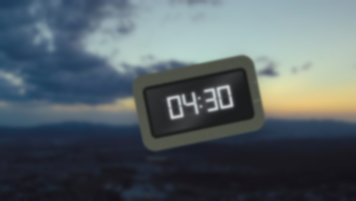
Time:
{"hour": 4, "minute": 30}
